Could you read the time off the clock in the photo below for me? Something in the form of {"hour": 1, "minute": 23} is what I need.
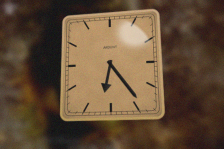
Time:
{"hour": 6, "minute": 24}
